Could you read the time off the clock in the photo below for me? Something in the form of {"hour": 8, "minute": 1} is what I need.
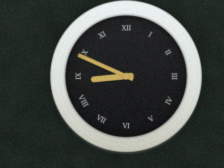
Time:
{"hour": 8, "minute": 49}
